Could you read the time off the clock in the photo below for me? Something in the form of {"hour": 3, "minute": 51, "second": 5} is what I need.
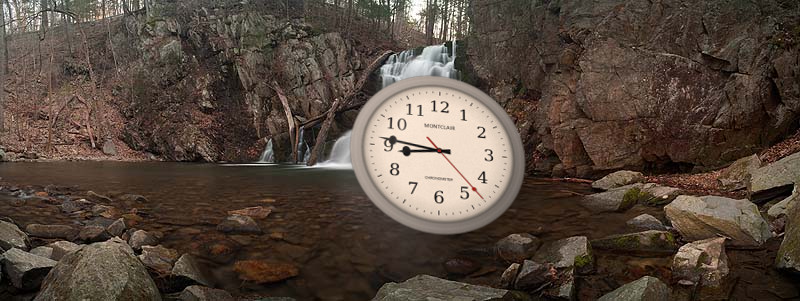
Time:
{"hour": 8, "minute": 46, "second": 23}
